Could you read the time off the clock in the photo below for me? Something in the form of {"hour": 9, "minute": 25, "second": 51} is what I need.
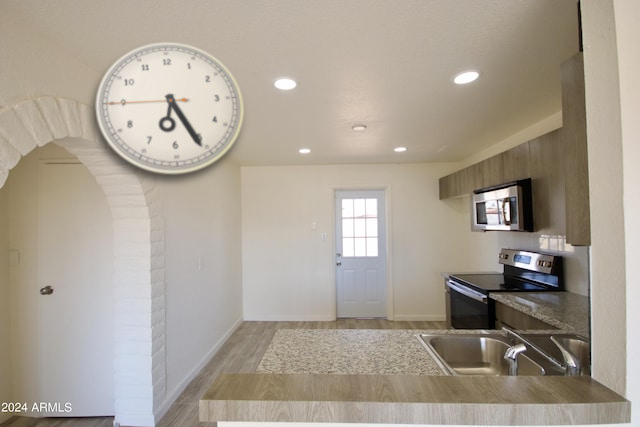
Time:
{"hour": 6, "minute": 25, "second": 45}
